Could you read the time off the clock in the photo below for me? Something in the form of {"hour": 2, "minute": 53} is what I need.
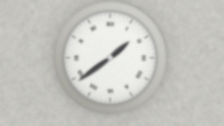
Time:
{"hour": 1, "minute": 39}
